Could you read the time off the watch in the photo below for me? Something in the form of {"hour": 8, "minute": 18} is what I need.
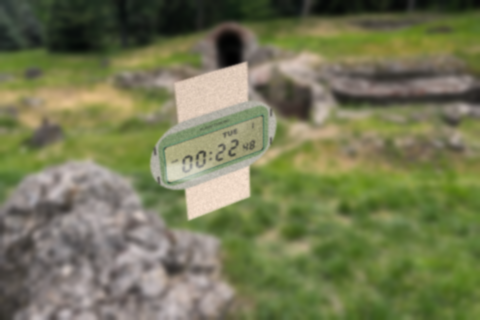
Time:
{"hour": 0, "minute": 22}
